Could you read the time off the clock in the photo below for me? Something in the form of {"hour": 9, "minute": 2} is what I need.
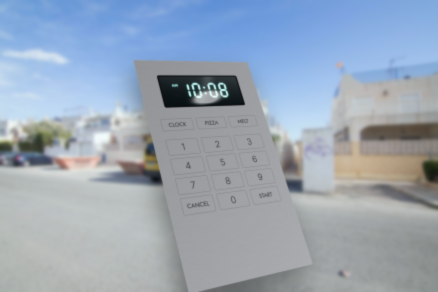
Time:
{"hour": 10, "minute": 8}
